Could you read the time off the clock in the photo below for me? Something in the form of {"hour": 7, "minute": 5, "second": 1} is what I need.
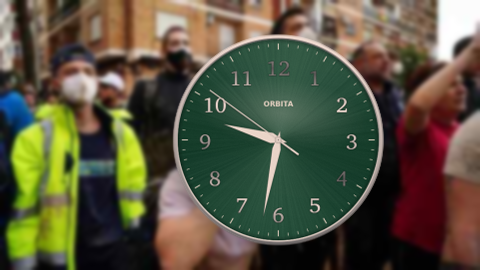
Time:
{"hour": 9, "minute": 31, "second": 51}
